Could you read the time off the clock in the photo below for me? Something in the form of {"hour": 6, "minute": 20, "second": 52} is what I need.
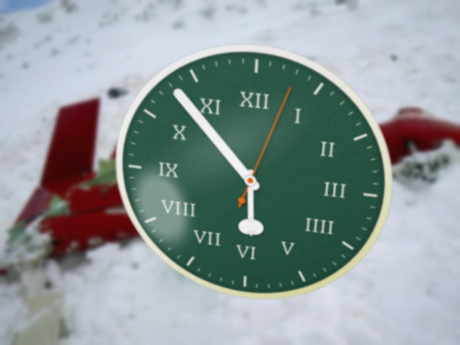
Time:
{"hour": 5, "minute": 53, "second": 3}
